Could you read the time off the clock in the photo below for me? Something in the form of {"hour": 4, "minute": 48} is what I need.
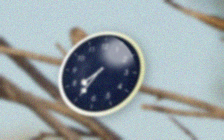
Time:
{"hour": 7, "minute": 35}
